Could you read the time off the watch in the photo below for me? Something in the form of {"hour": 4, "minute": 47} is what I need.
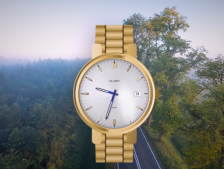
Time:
{"hour": 9, "minute": 33}
